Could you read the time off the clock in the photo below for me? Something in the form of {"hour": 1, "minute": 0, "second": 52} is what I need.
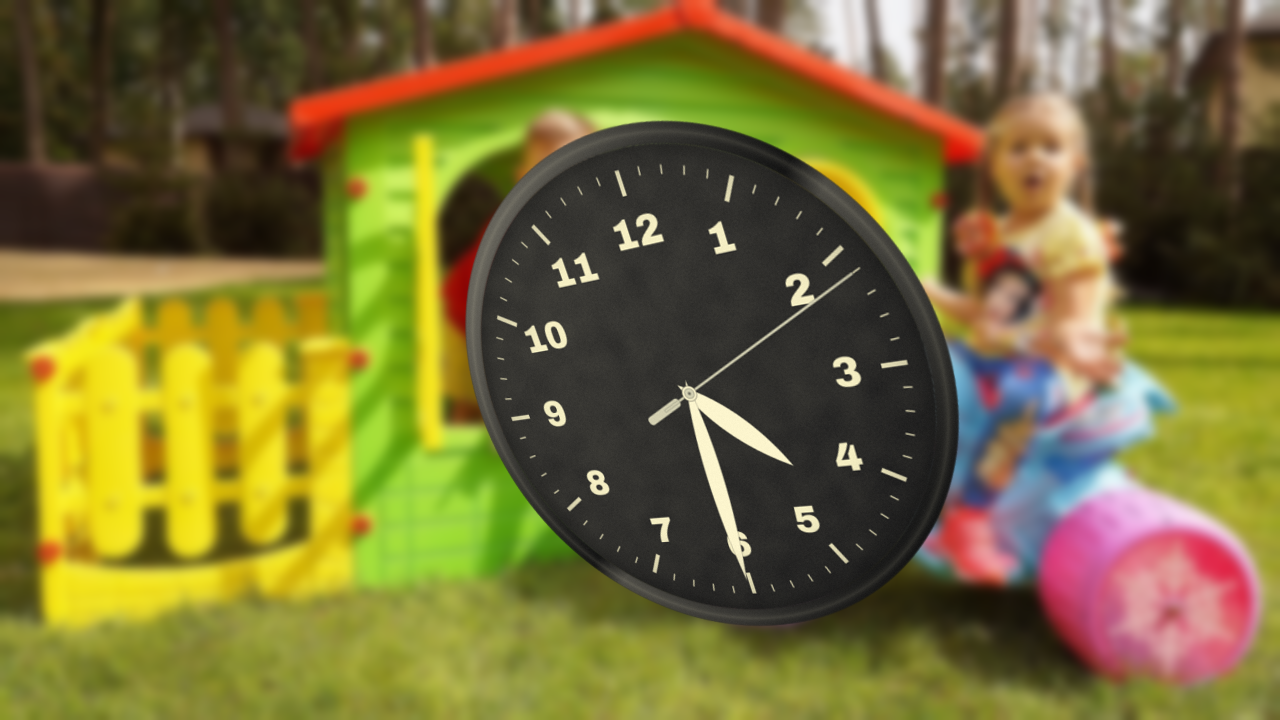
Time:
{"hour": 4, "minute": 30, "second": 11}
